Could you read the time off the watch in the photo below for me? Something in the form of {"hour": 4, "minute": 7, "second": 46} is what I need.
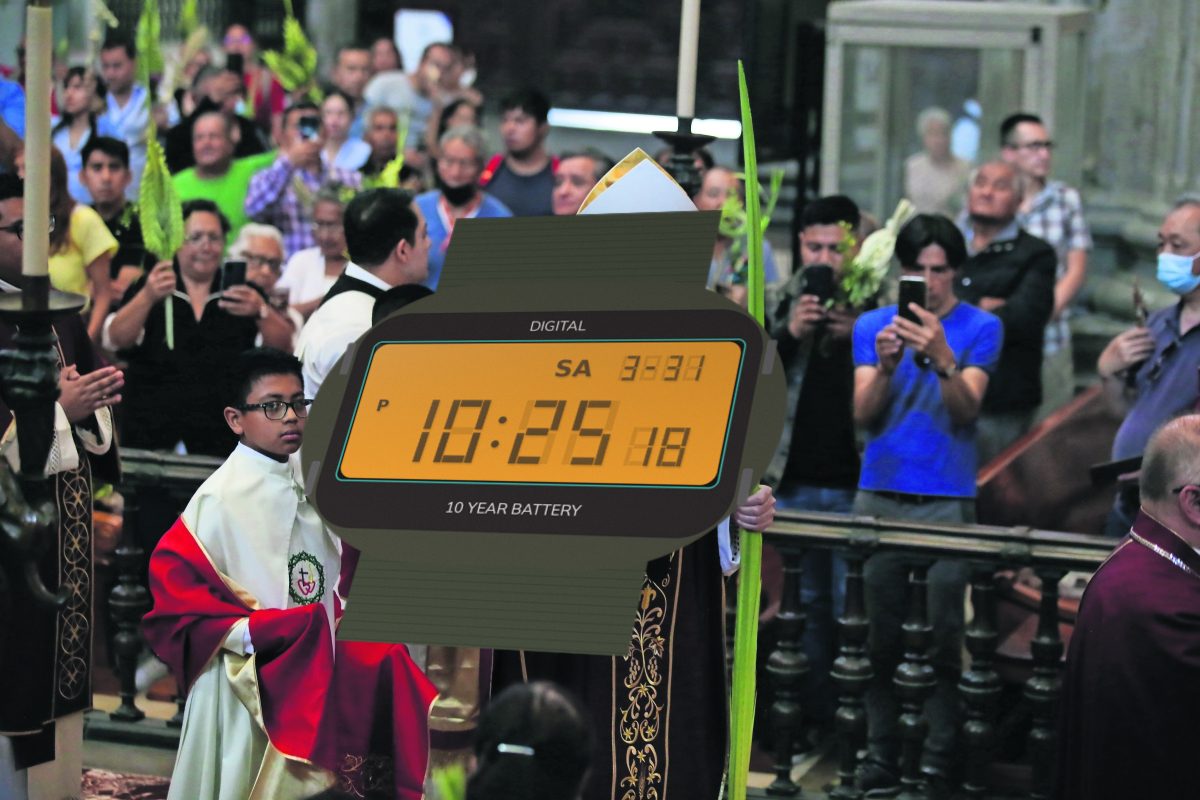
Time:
{"hour": 10, "minute": 25, "second": 18}
